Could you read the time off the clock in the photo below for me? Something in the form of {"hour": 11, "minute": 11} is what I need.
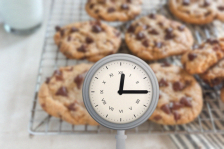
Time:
{"hour": 12, "minute": 15}
